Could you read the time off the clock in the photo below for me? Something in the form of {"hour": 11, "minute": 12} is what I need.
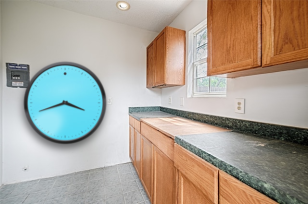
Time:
{"hour": 3, "minute": 42}
